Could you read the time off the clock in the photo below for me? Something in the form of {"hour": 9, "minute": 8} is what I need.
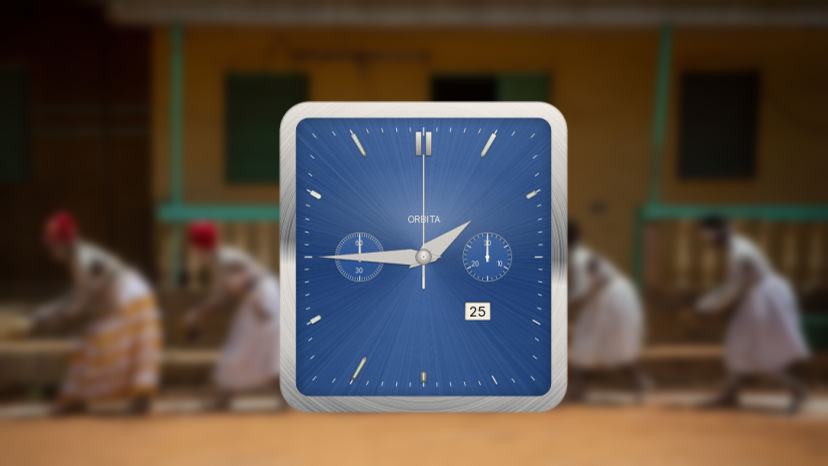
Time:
{"hour": 1, "minute": 45}
